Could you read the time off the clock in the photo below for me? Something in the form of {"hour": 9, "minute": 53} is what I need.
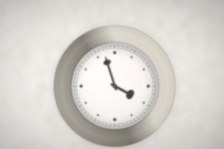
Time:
{"hour": 3, "minute": 57}
